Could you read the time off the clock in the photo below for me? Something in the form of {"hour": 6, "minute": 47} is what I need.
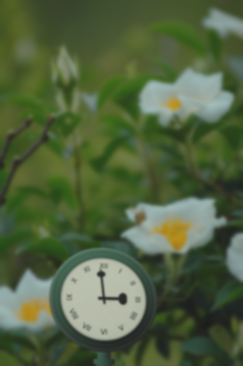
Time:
{"hour": 2, "minute": 59}
